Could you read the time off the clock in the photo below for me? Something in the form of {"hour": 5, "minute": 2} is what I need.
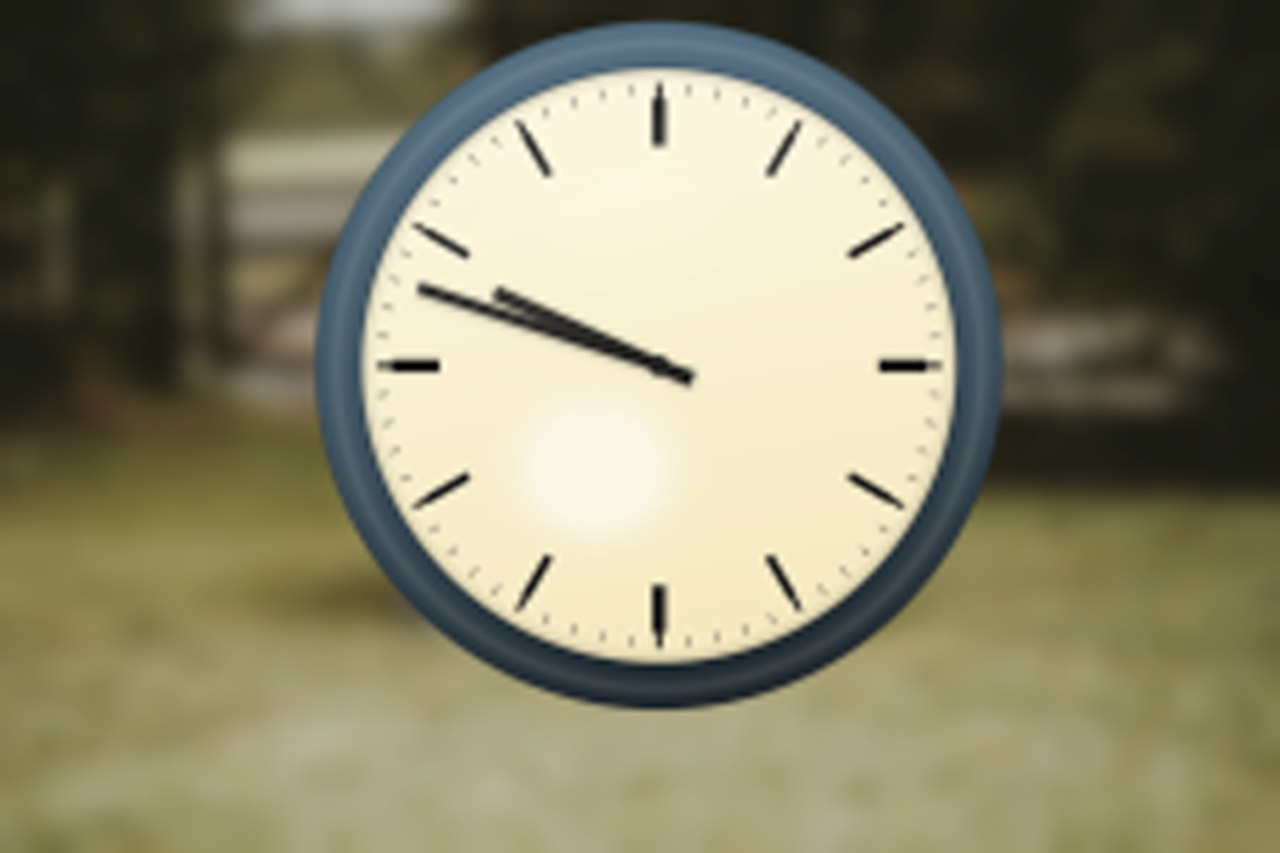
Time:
{"hour": 9, "minute": 48}
